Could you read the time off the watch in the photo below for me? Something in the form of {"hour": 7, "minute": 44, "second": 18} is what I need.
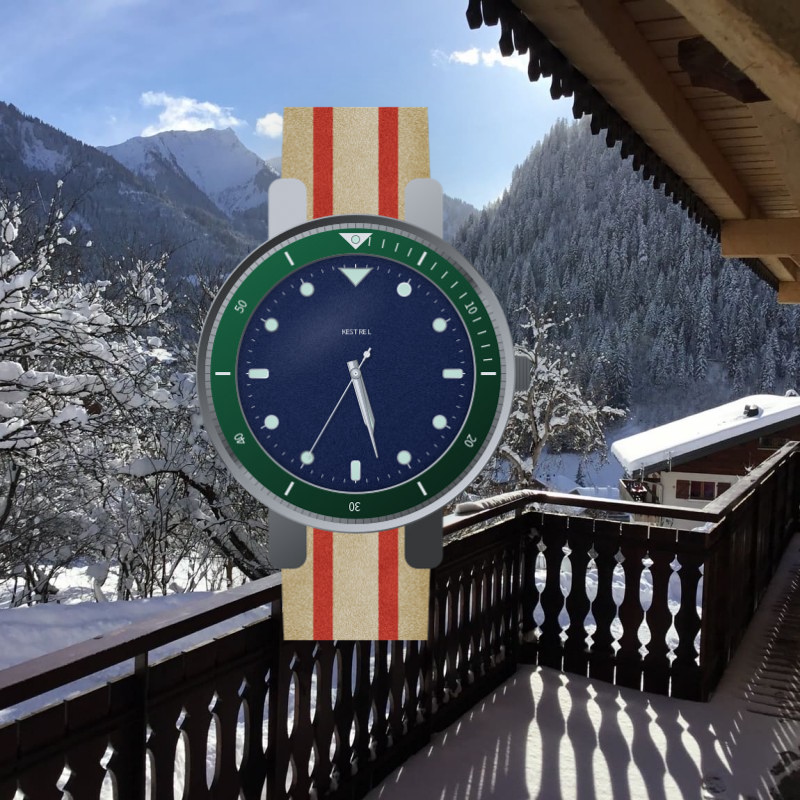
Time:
{"hour": 5, "minute": 27, "second": 35}
